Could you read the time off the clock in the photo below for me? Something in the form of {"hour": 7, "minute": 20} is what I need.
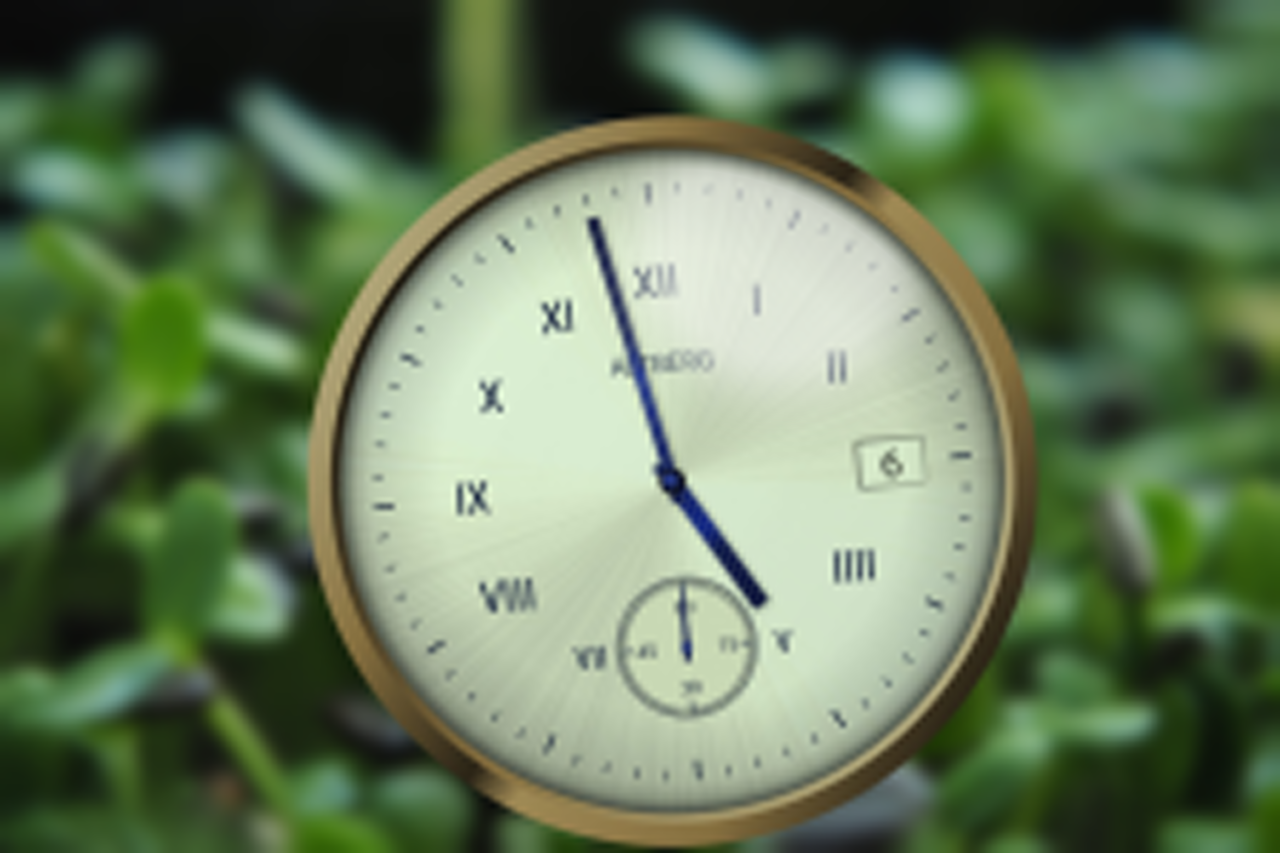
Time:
{"hour": 4, "minute": 58}
